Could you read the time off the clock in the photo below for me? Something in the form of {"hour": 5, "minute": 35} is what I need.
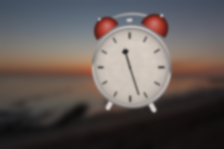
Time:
{"hour": 11, "minute": 27}
